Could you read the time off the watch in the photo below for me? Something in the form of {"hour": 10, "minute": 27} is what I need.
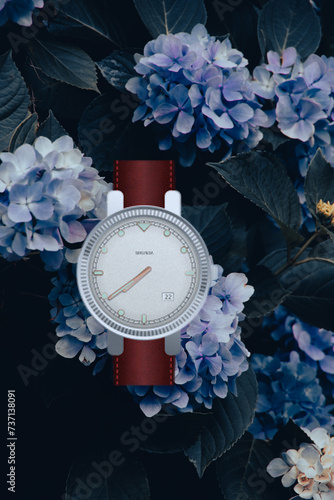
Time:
{"hour": 7, "minute": 39}
